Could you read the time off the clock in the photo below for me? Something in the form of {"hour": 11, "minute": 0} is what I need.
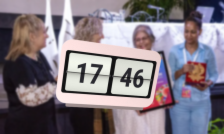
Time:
{"hour": 17, "minute": 46}
